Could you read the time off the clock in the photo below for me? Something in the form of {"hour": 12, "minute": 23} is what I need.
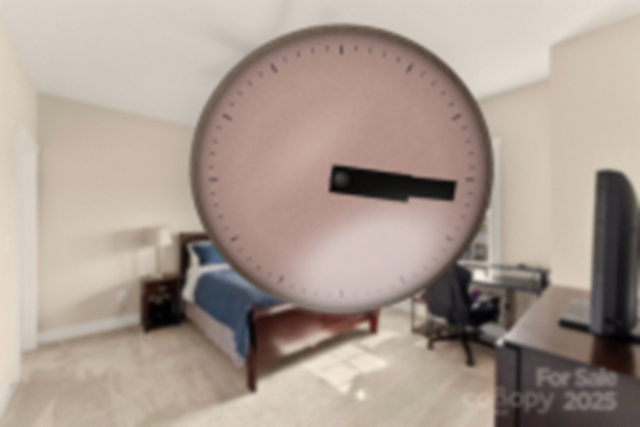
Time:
{"hour": 3, "minute": 16}
